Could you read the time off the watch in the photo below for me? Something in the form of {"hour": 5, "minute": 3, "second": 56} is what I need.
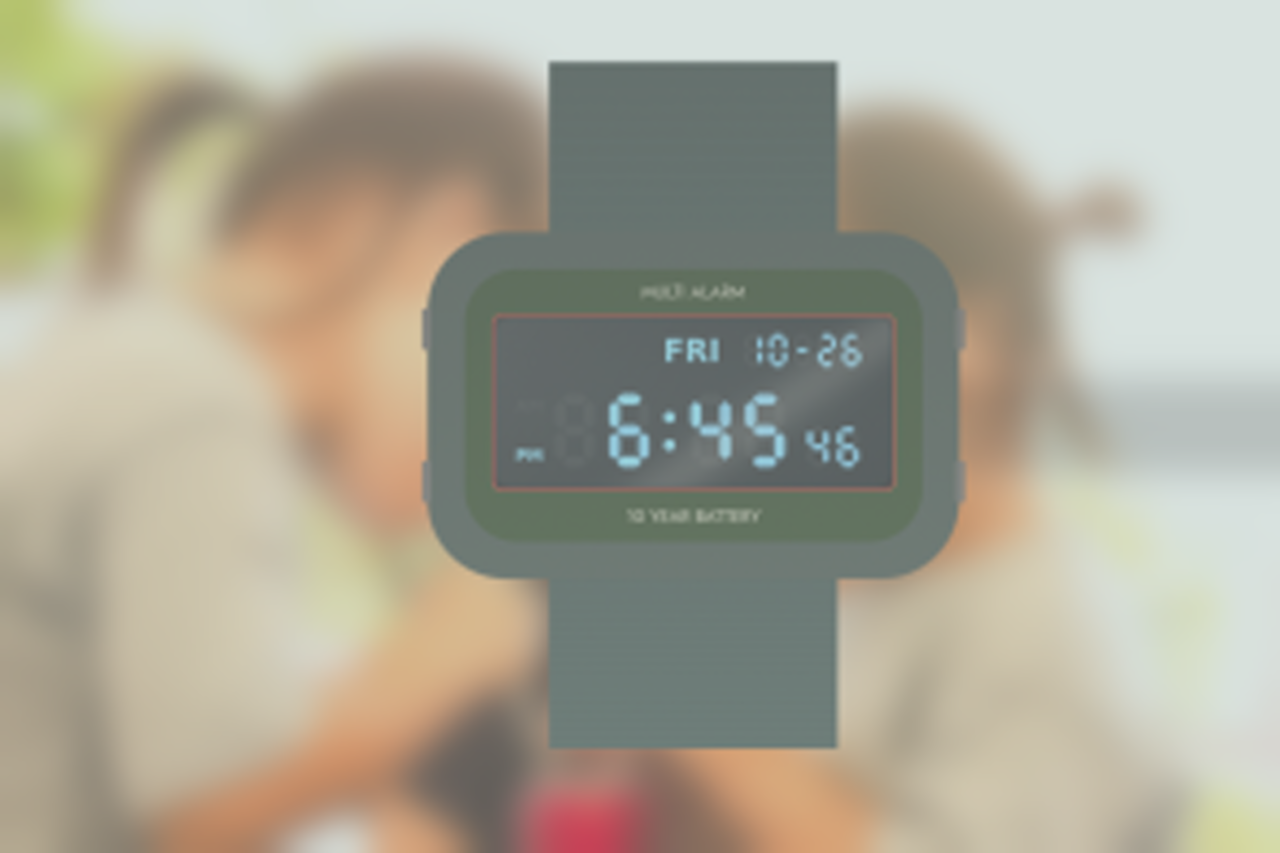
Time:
{"hour": 6, "minute": 45, "second": 46}
